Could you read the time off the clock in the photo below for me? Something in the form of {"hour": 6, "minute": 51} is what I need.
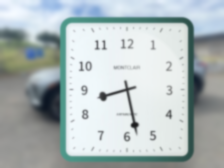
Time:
{"hour": 8, "minute": 28}
